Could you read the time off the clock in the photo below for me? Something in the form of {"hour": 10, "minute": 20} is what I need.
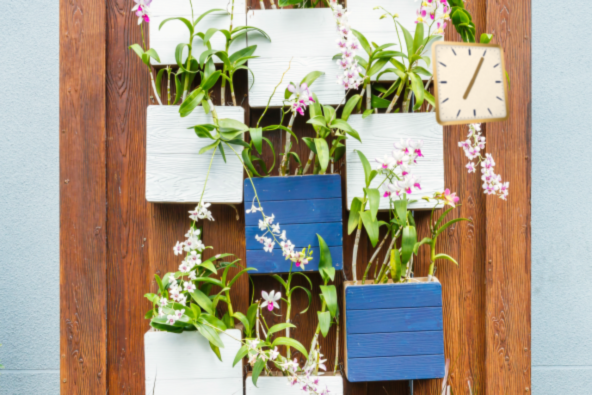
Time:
{"hour": 7, "minute": 5}
